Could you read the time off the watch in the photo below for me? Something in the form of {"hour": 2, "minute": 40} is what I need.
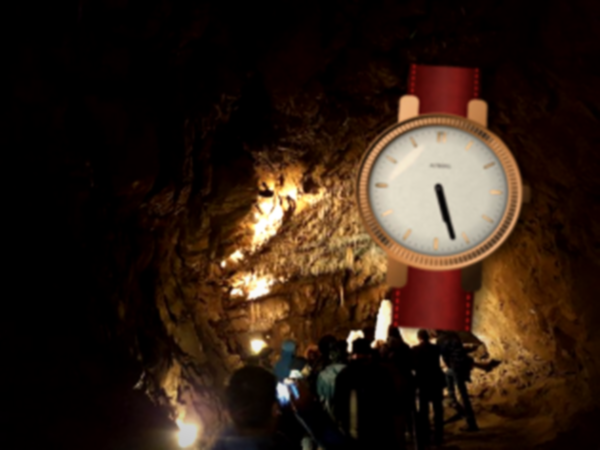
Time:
{"hour": 5, "minute": 27}
